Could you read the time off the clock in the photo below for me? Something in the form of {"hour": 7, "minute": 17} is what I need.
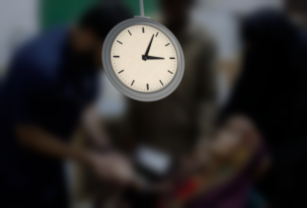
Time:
{"hour": 3, "minute": 4}
